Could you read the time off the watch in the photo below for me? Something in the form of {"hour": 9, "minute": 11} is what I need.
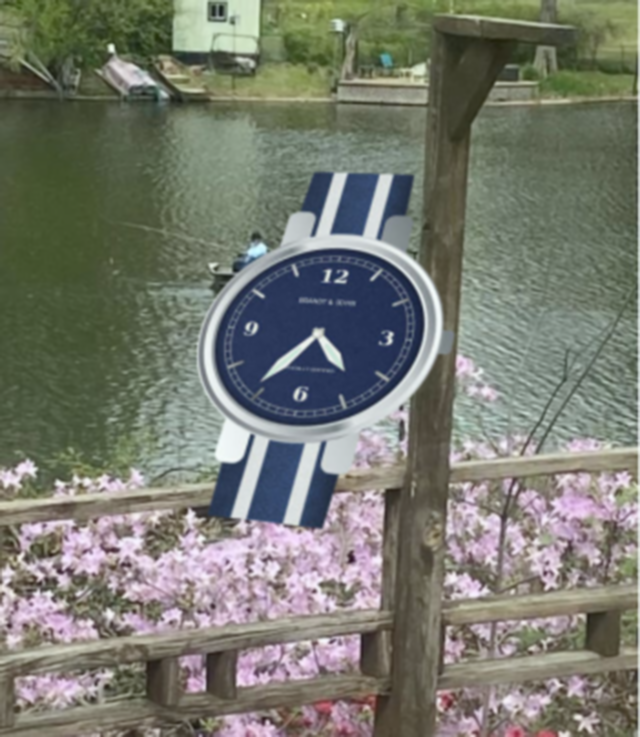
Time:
{"hour": 4, "minute": 36}
